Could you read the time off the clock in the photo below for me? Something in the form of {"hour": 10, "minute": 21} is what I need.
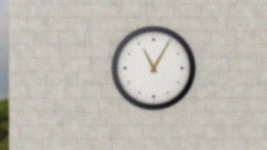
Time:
{"hour": 11, "minute": 5}
